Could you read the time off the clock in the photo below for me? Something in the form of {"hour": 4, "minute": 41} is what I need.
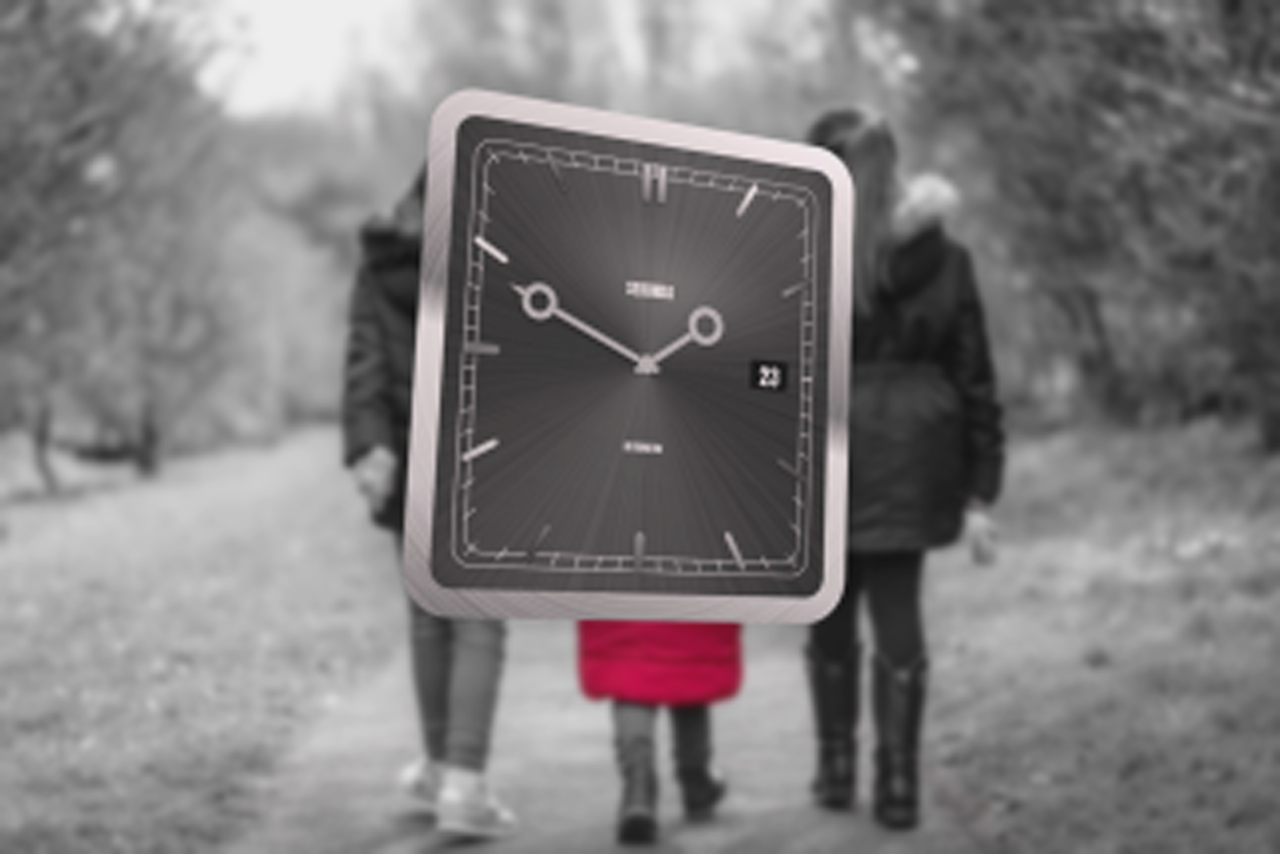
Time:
{"hour": 1, "minute": 49}
